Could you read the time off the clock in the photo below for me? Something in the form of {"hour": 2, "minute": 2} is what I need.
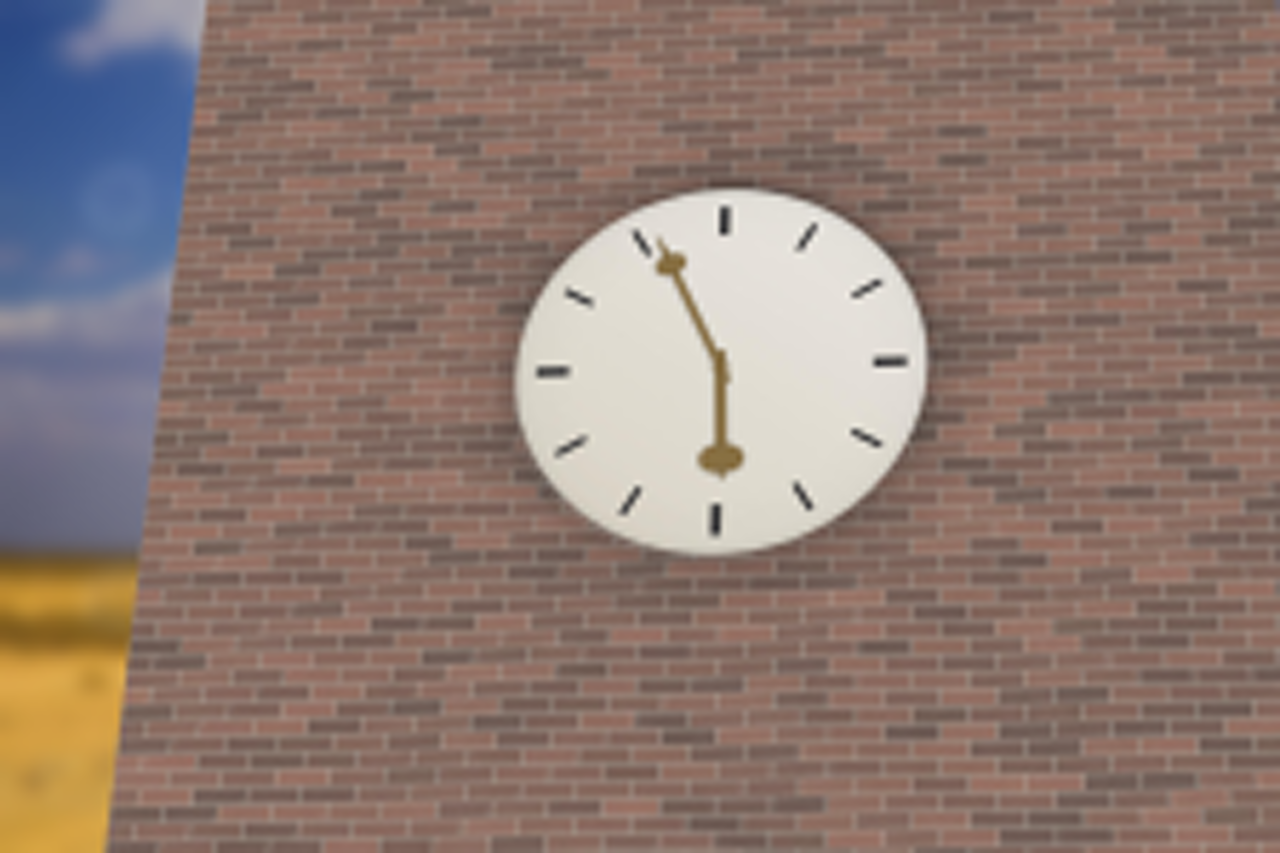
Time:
{"hour": 5, "minute": 56}
